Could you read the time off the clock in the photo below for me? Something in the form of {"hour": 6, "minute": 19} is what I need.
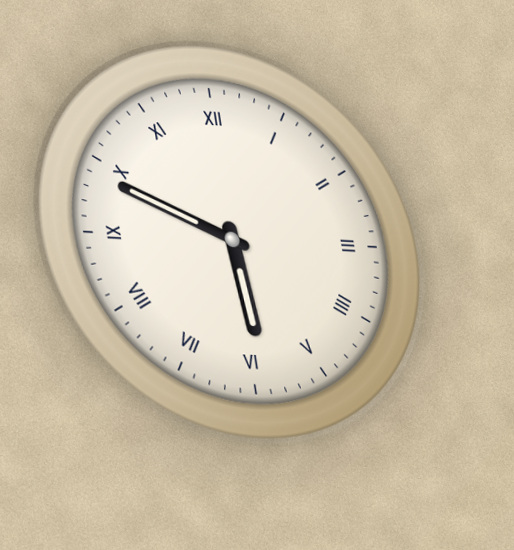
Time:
{"hour": 5, "minute": 49}
